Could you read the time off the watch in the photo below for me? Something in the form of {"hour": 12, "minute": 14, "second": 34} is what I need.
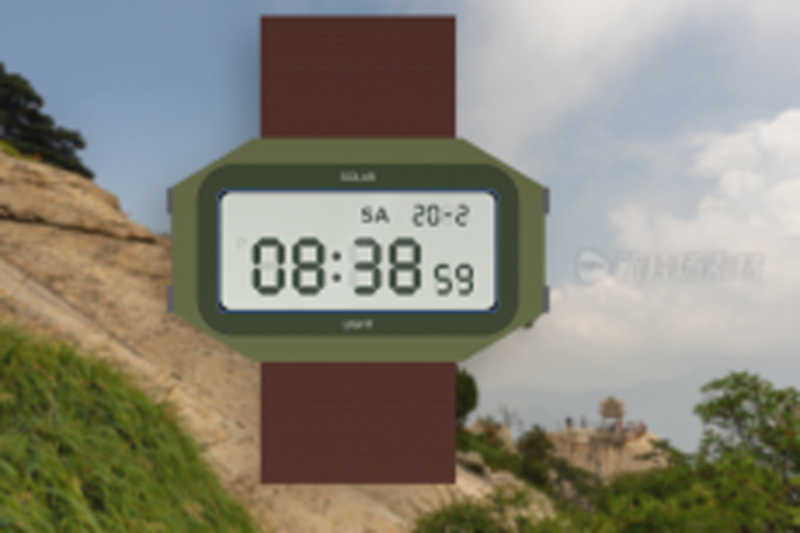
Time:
{"hour": 8, "minute": 38, "second": 59}
